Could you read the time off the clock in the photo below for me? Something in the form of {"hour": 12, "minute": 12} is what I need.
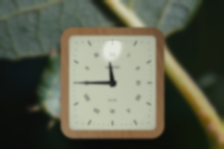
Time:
{"hour": 11, "minute": 45}
